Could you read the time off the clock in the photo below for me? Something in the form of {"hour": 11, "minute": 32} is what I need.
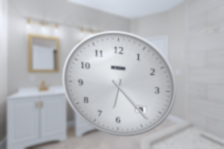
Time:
{"hour": 6, "minute": 23}
